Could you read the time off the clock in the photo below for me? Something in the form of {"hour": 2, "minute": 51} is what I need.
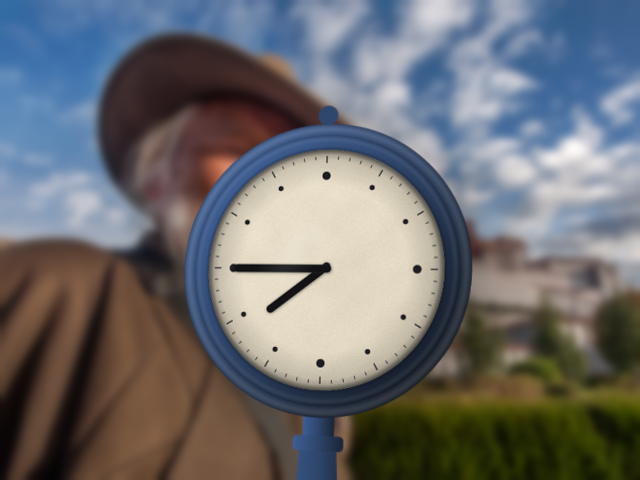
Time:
{"hour": 7, "minute": 45}
